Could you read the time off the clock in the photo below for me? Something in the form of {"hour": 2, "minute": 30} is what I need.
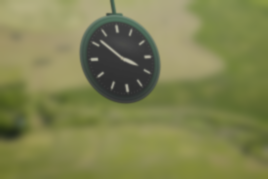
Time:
{"hour": 3, "minute": 52}
